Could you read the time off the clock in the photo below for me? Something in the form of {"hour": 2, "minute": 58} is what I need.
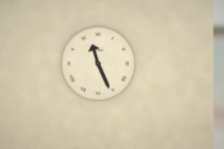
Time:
{"hour": 11, "minute": 26}
